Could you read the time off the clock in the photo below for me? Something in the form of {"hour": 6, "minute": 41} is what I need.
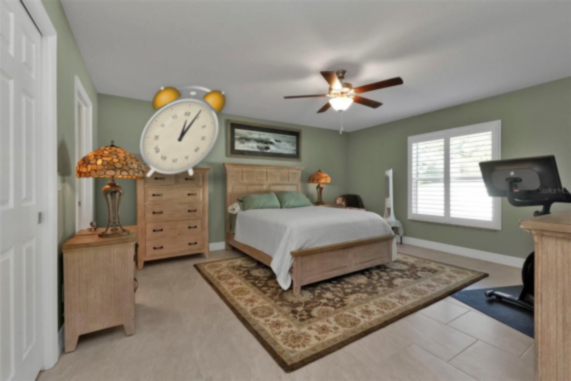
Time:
{"hour": 12, "minute": 4}
